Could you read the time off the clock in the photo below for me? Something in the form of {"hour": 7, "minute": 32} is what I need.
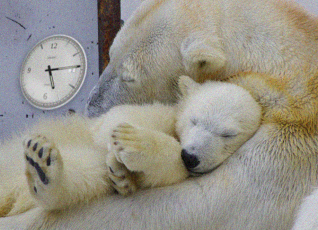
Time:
{"hour": 5, "minute": 14}
